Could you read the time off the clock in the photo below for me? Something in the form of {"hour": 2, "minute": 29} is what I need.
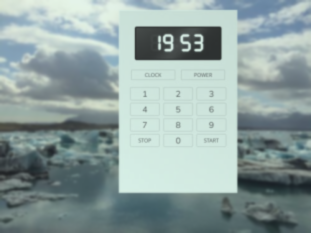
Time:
{"hour": 19, "minute": 53}
